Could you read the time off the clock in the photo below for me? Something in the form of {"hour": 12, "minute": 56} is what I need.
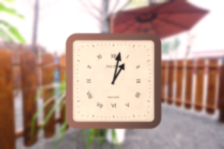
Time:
{"hour": 1, "minute": 2}
